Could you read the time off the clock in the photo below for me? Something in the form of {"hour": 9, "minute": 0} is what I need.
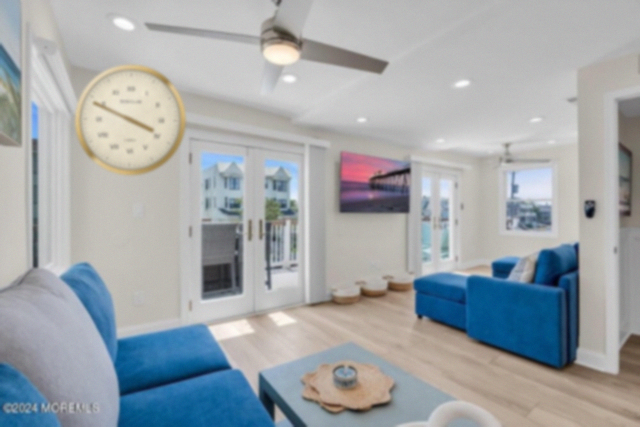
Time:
{"hour": 3, "minute": 49}
